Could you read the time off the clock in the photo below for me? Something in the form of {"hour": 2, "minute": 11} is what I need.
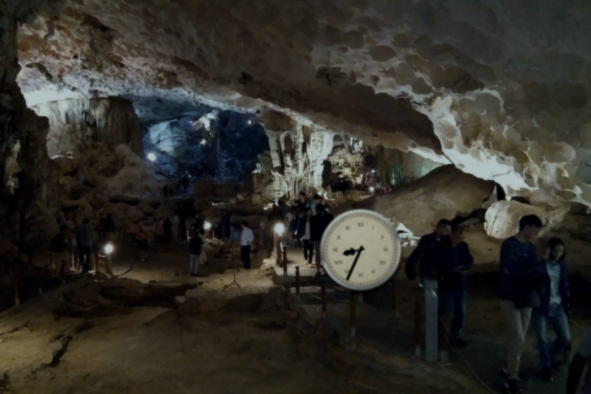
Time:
{"hour": 8, "minute": 34}
